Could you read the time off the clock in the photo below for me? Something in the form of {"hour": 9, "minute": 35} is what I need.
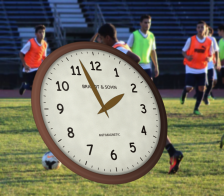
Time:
{"hour": 1, "minute": 57}
